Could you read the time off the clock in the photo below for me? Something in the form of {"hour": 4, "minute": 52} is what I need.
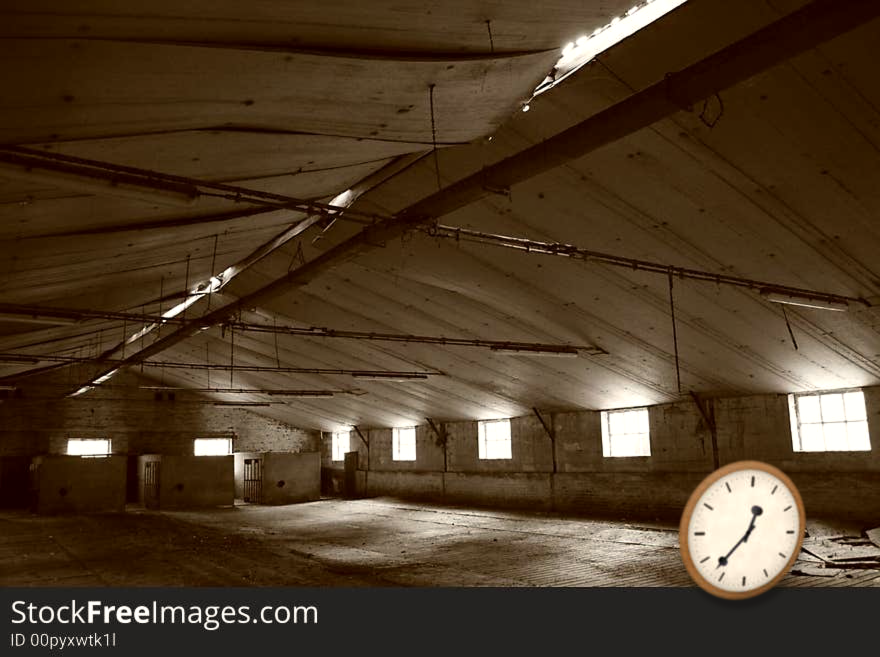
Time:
{"hour": 12, "minute": 37}
